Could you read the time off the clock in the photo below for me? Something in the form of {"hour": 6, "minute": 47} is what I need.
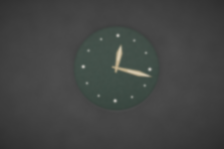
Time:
{"hour": 12, "minute": 17}
